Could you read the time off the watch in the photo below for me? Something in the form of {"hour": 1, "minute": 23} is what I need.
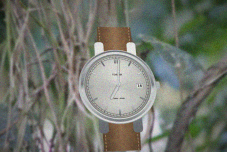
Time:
{"hour": 7, "minute": 1}
